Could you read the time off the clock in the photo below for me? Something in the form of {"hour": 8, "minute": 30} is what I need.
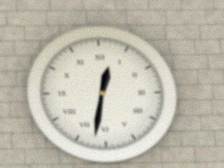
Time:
{"hour": 12, "minute": 32}
